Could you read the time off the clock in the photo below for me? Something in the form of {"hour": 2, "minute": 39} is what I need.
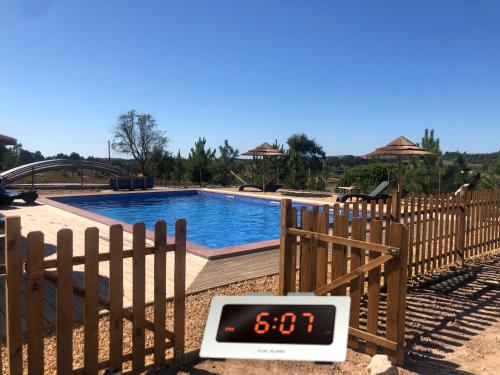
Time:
{"hour": 6, "minute": 7}
